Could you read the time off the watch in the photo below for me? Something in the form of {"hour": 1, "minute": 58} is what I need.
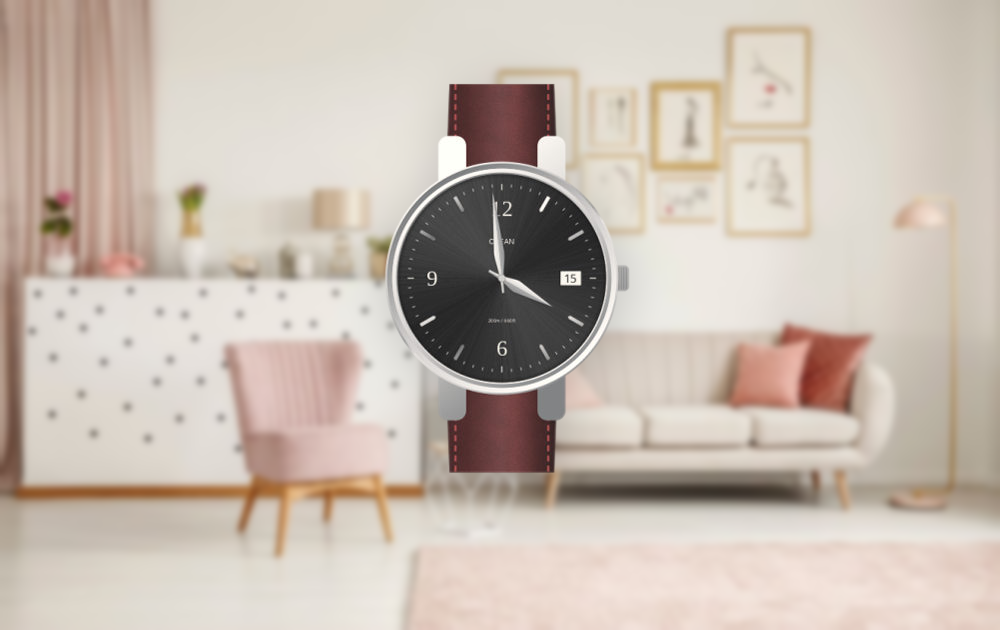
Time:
{"hour": 3, "minute": 59}
